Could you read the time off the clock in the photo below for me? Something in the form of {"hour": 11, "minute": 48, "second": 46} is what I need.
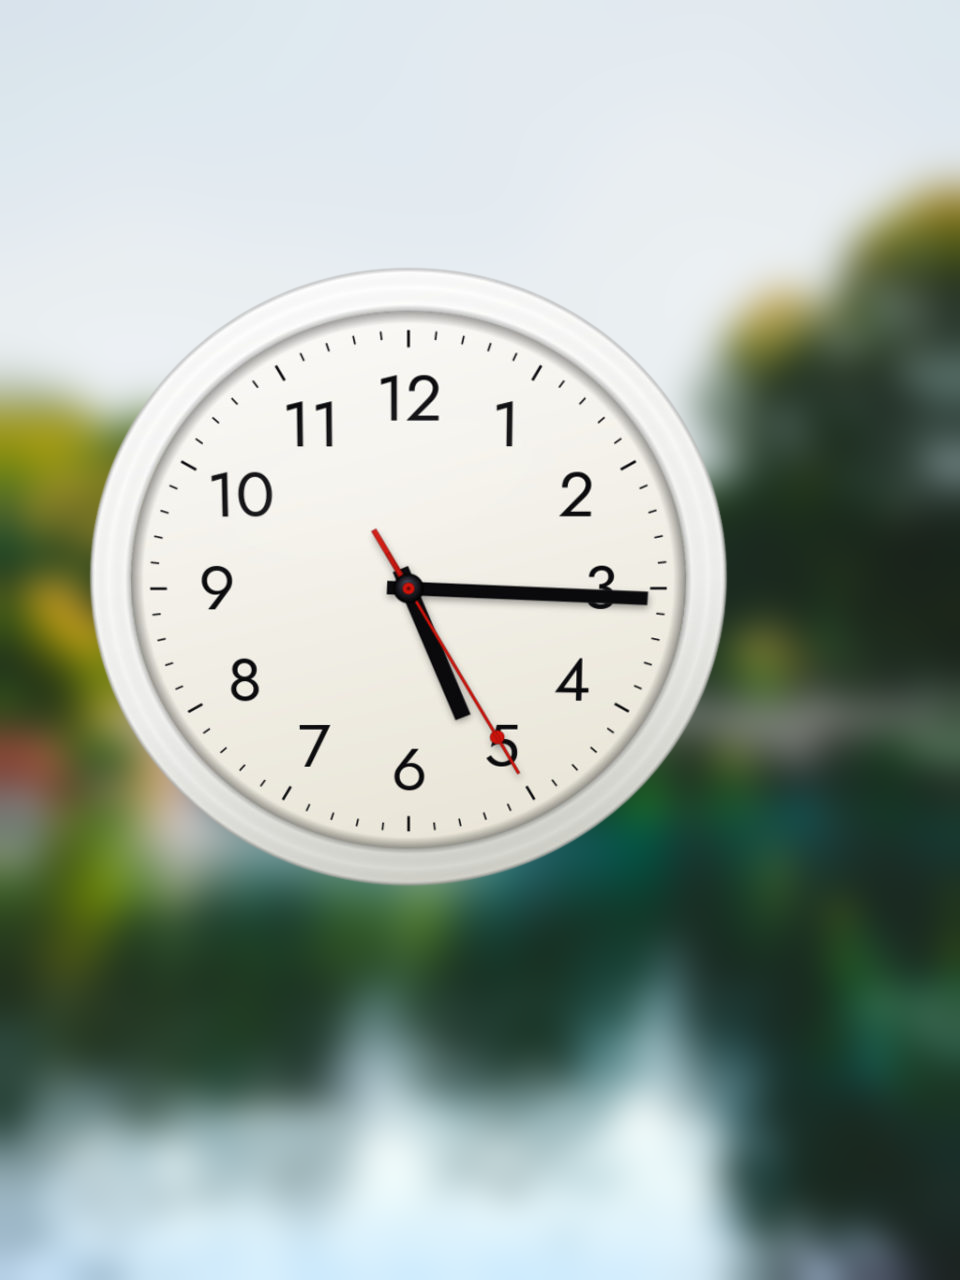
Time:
{"hour": 5, "minute": 15, "second": 25}
